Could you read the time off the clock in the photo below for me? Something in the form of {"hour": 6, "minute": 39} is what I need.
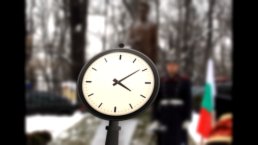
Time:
{"hour": 4, "minute": 9}
